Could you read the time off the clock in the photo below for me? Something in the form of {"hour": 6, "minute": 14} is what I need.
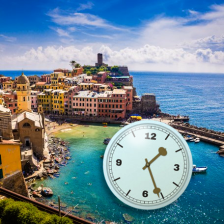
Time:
{"hour": 1, "minute": 26}
